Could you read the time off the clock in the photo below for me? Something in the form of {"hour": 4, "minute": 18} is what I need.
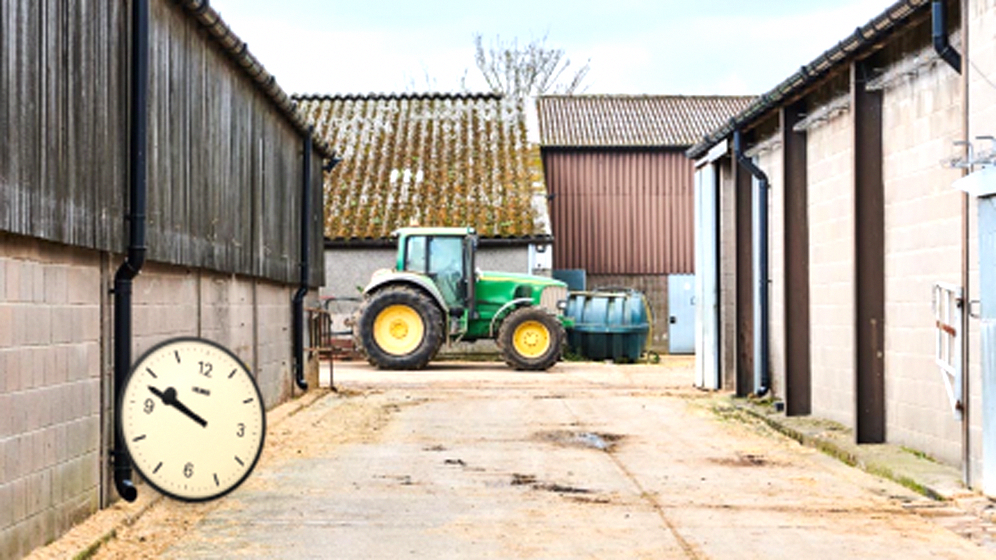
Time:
{"hour": 9, "minute": 48}
